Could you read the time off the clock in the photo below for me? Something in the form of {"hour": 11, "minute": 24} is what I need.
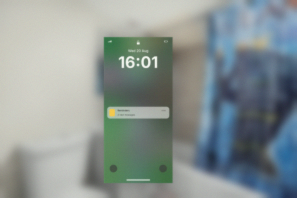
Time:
{"hour": 16, "minute": 1}
